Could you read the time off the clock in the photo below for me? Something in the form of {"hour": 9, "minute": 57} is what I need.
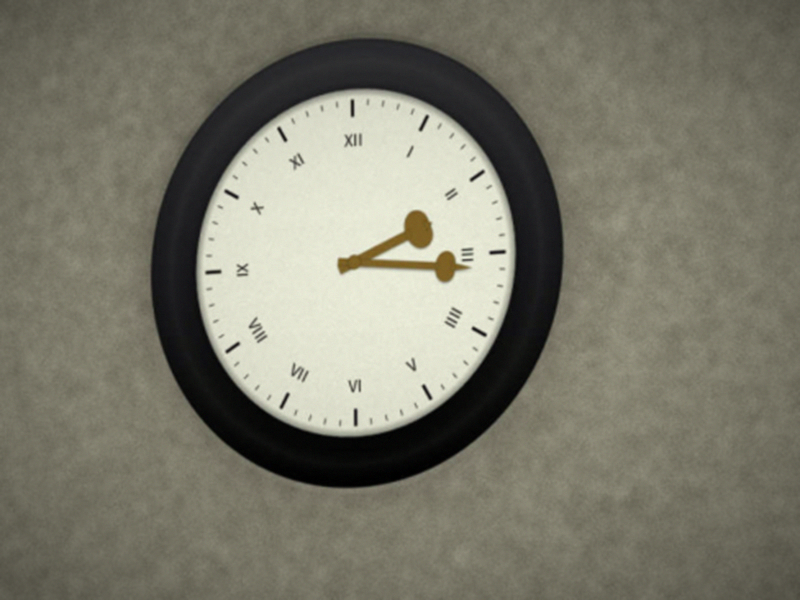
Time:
{"hour": 2, "minute": 16}
